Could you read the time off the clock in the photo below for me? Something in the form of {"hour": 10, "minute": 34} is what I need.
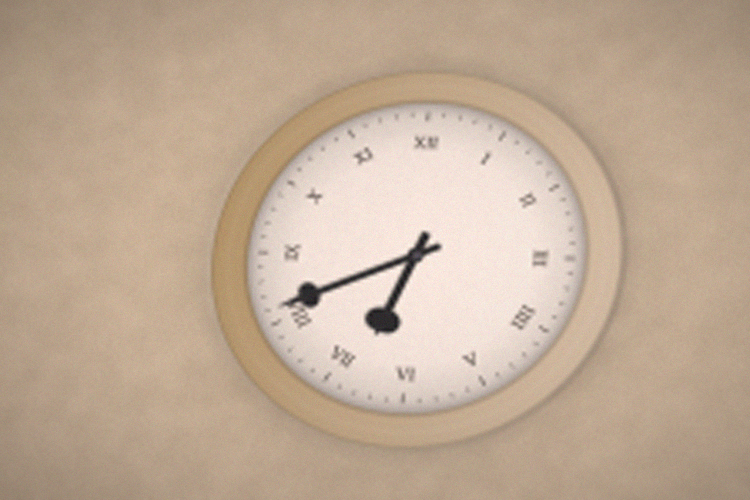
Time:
{"hour": 6, "minute": 41}
